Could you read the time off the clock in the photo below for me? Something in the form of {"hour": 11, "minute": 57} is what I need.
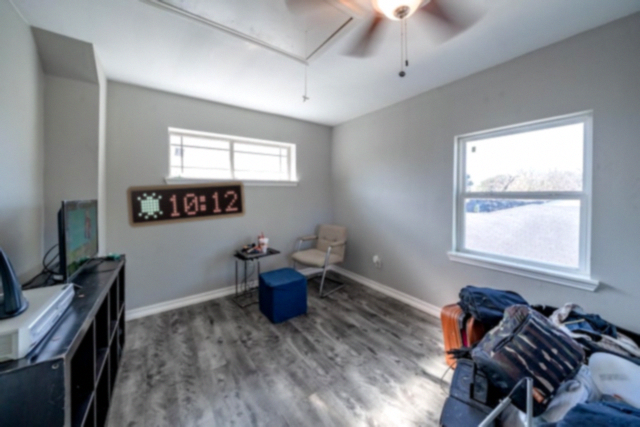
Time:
{"hour": 10, "minute": 12}
